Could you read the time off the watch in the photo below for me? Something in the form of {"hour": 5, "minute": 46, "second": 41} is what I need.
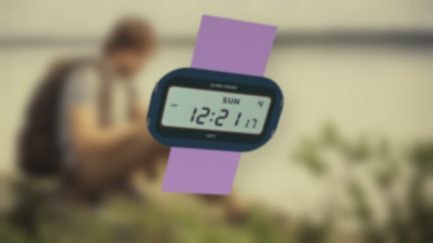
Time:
{"hour": 12, "minute": 21, "second": 17}
